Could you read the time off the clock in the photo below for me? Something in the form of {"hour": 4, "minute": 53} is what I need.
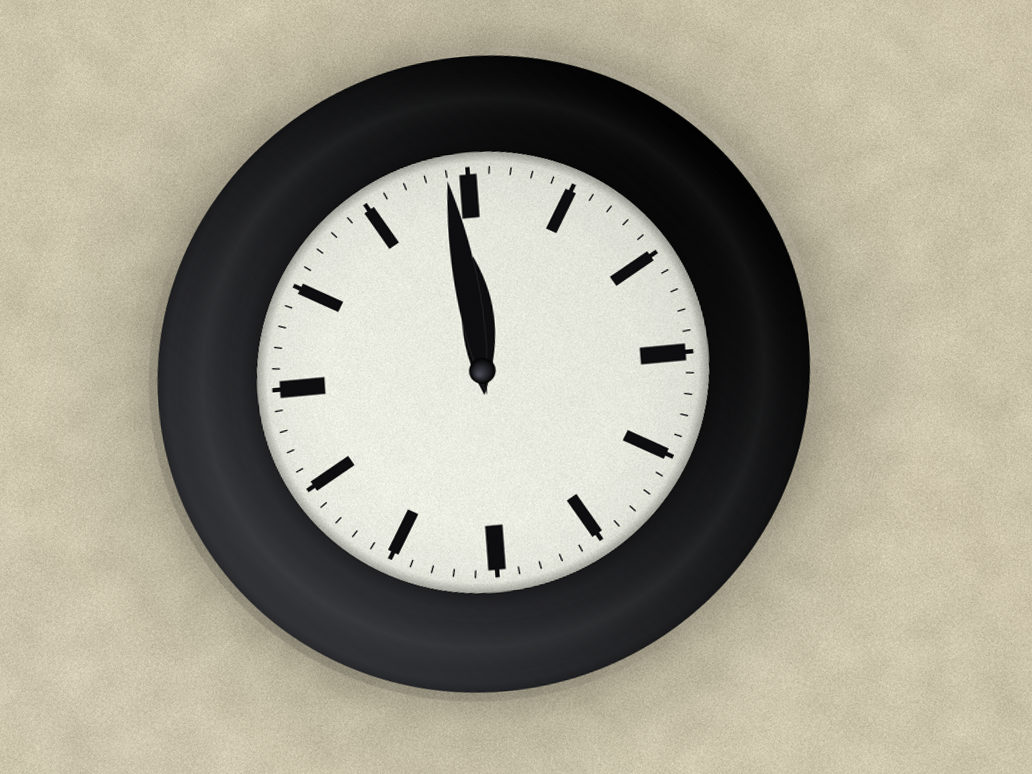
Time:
{"hour": 11, "minute": 59}
